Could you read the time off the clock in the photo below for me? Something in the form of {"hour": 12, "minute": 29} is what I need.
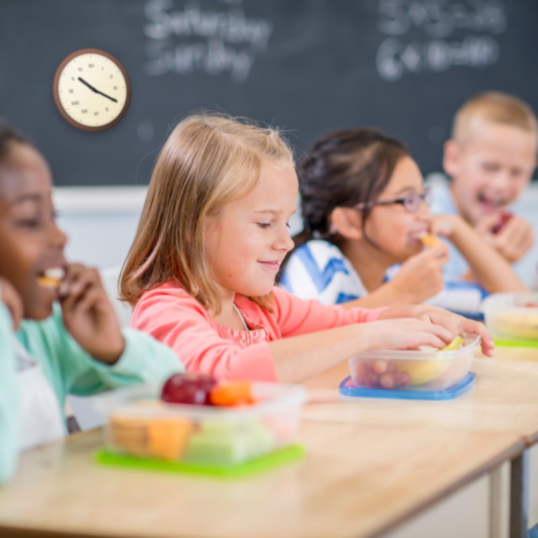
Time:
{"hour": 10, "minute": 20}
